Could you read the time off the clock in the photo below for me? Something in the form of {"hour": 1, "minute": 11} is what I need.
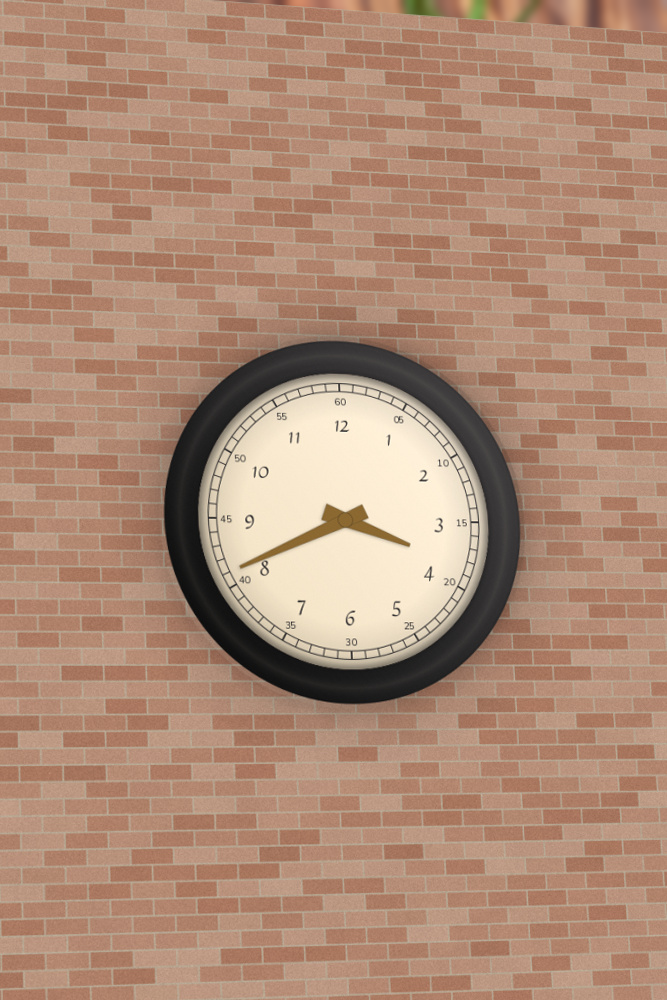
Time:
{"hour": 3, "minute": 41}
